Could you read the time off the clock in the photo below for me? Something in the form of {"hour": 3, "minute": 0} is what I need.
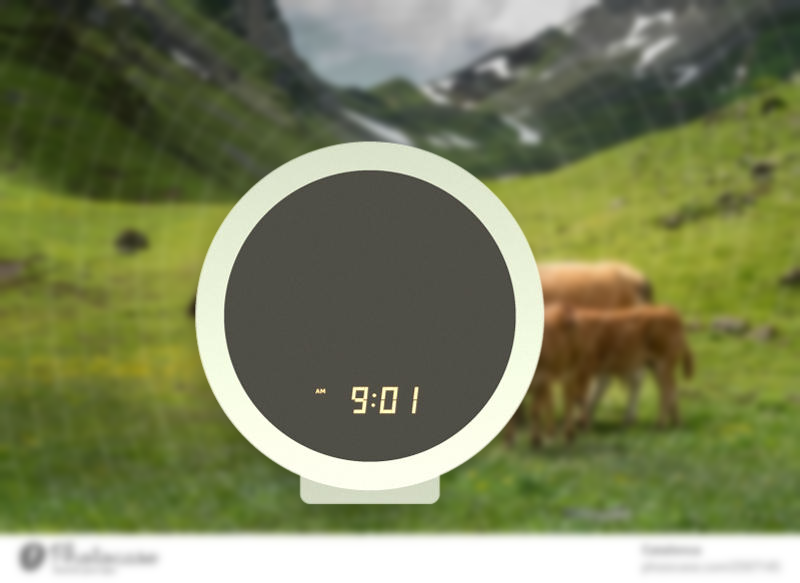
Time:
{"hour": 9, "minute": 1}
